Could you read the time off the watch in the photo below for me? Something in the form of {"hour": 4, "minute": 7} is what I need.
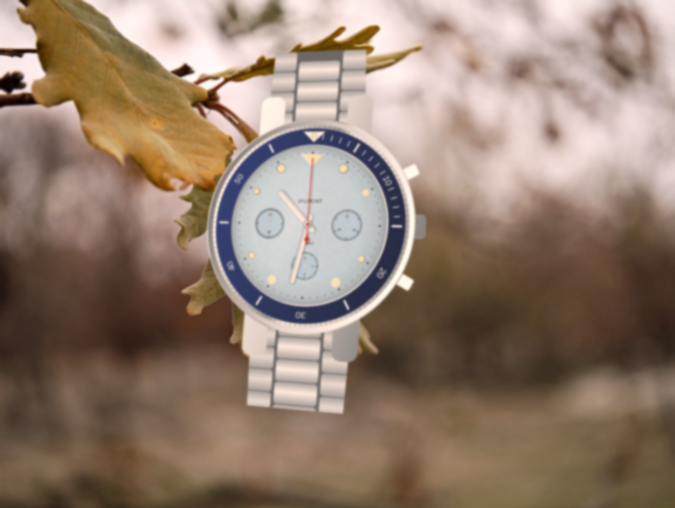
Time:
{"hour": 10, "minute": 32}
